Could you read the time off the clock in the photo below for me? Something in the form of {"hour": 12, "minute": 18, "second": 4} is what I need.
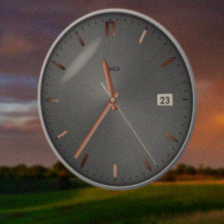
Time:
{"hour": 11, "minute": 36, "second": 24}
